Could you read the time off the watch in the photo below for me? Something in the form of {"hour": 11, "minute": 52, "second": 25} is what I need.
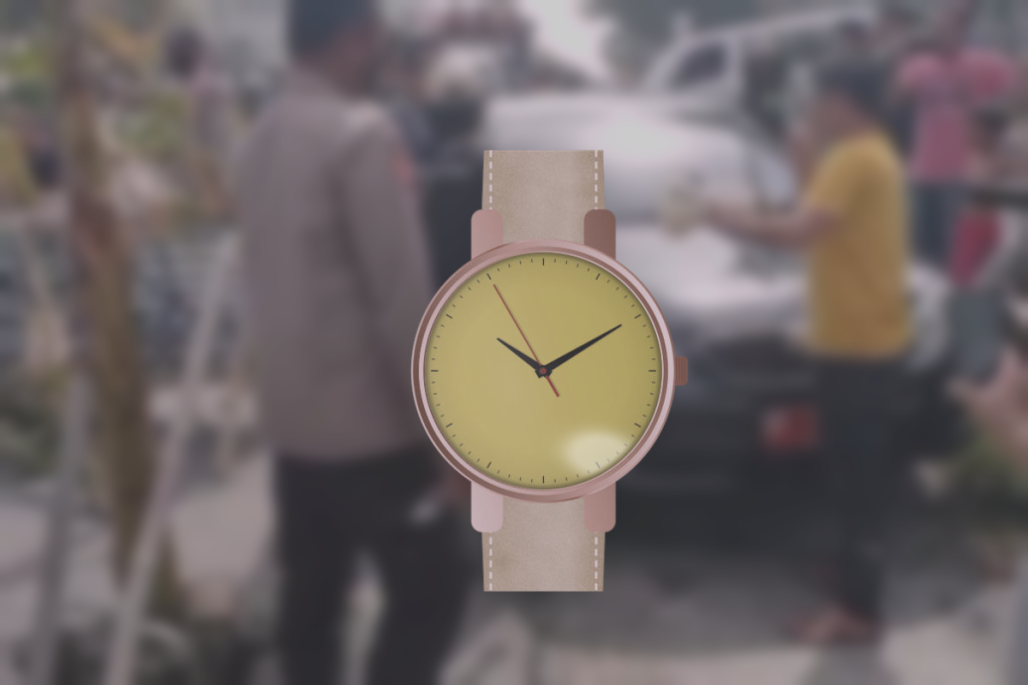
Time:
{"hour": 10, "minute": 9, "second": 55}
